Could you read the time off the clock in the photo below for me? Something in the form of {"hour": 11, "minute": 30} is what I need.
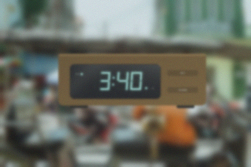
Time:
{"hour": 3, "minute": 40}
